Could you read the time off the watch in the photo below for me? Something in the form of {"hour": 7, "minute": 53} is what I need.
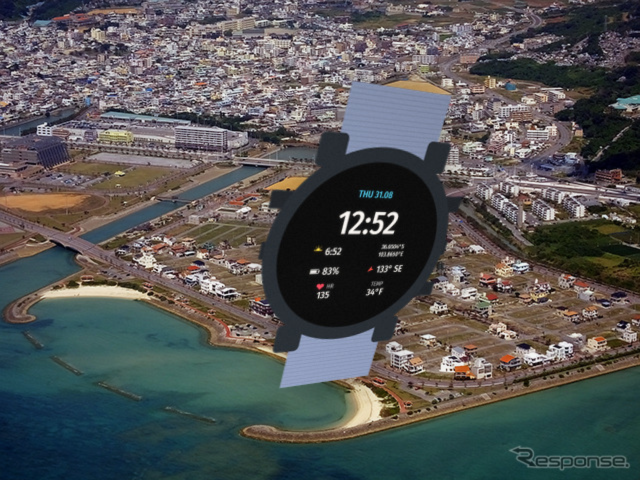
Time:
{"hour": 12, "minute": 52}
